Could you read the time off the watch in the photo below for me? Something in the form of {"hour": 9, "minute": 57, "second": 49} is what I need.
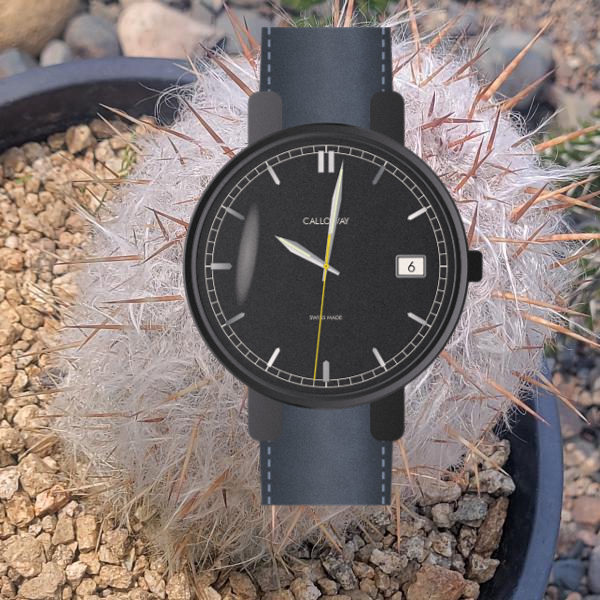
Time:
{"hour": 10, "minute": 1, "second": 31}
